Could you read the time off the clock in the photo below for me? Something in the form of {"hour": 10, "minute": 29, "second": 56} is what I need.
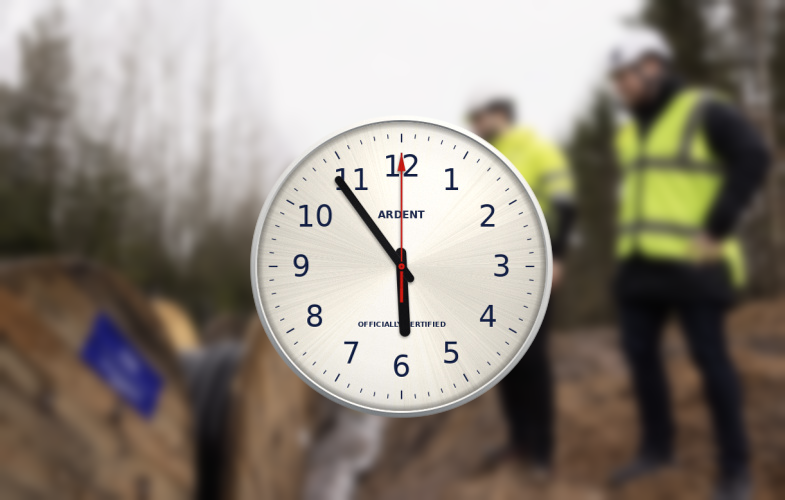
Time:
{"hour": 5, "minute": 54, "second": 0}
